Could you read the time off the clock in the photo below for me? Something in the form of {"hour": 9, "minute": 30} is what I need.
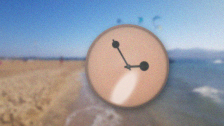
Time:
{"hour": 2, "minute": 55}
